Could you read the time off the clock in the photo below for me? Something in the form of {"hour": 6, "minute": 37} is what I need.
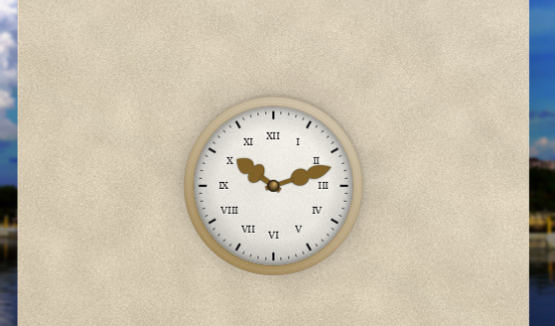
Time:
{"hour": 10, "minute": 12}
